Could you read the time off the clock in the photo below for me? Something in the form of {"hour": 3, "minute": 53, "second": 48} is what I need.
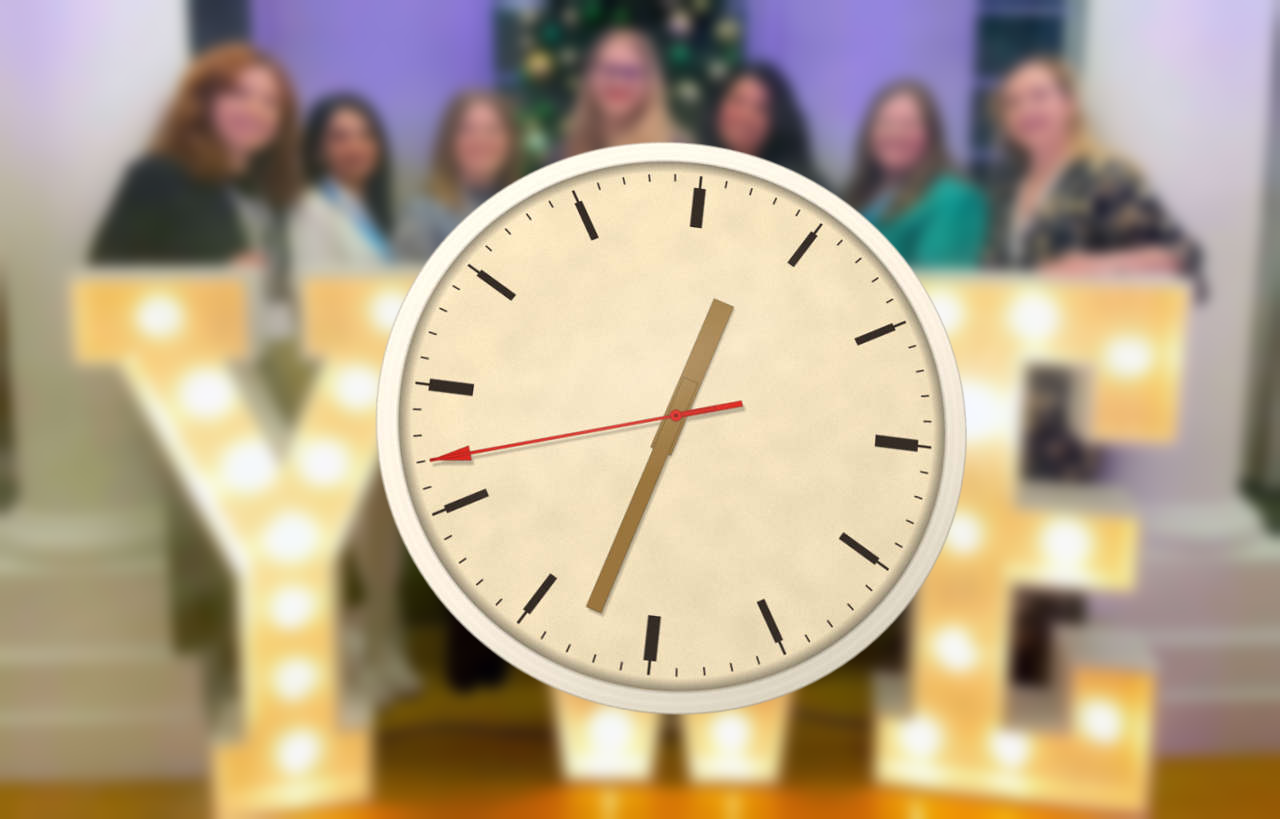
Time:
{"hour": 12, "minute": 32, "second": 42}
